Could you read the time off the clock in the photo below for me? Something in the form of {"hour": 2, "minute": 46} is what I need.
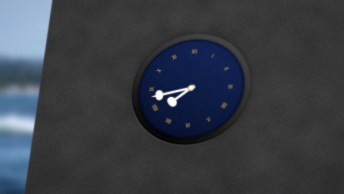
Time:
{"hour": 7, "minute": 43}
